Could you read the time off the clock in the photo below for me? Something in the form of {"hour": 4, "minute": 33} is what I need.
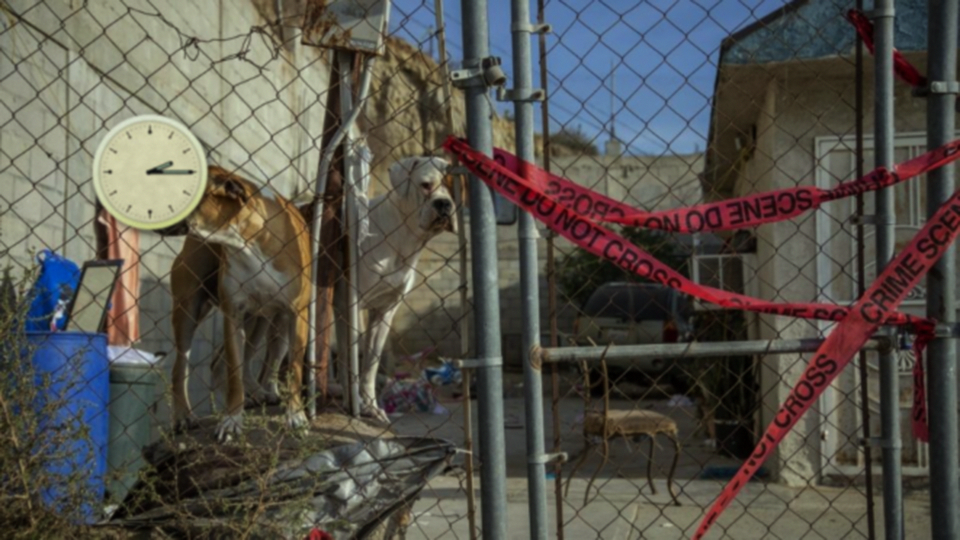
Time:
{"hour": 2, "minute": 15}
